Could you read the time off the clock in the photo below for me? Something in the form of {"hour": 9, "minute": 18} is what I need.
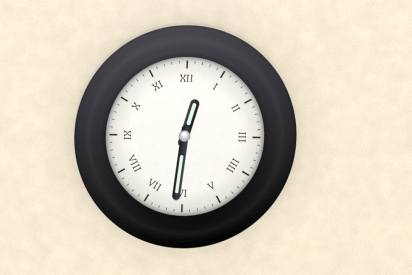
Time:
{"hour": 12, "minute": 31}
